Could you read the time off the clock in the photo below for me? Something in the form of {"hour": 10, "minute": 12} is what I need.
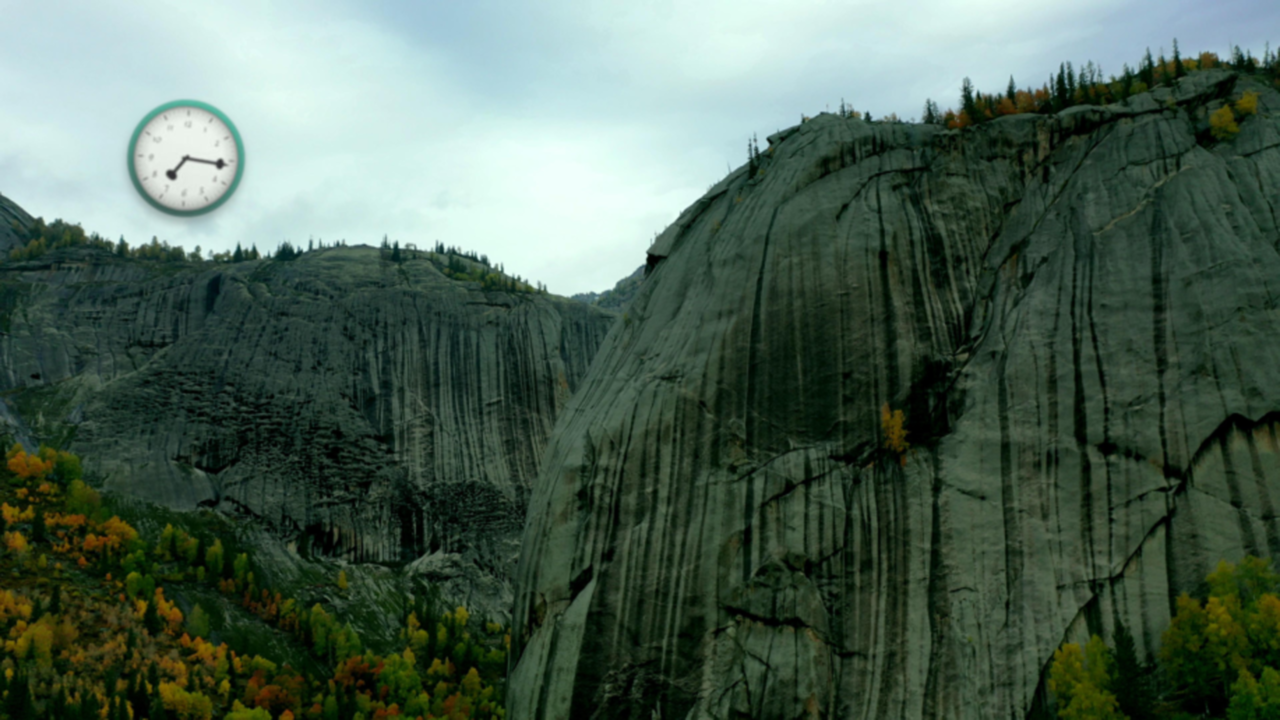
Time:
{"hour": 7, "minute": 16}
